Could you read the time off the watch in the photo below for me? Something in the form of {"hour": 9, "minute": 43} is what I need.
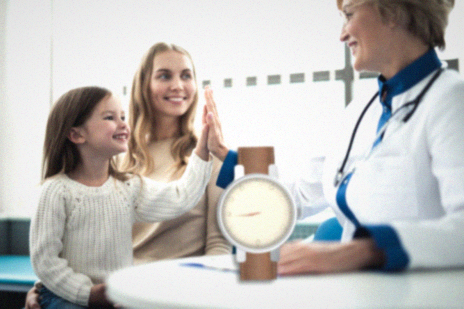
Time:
{"hour": 8, "minute": 44}
